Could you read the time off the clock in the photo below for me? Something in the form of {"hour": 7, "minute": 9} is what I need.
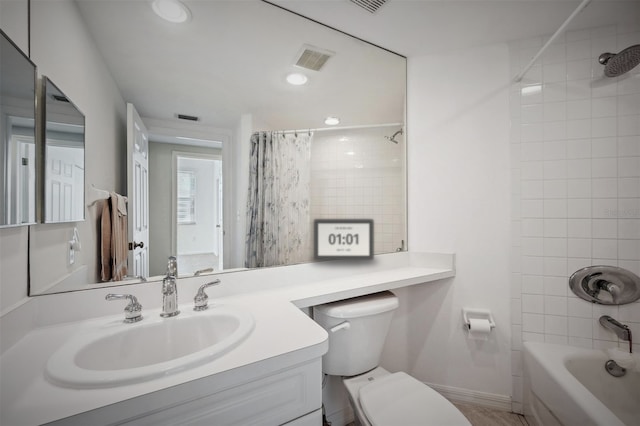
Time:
{"hour": 1, "minute": 1}
